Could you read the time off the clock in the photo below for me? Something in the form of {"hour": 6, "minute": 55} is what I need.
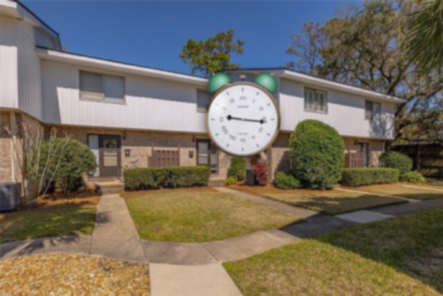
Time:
{"hour": 9, "minute": 16}
